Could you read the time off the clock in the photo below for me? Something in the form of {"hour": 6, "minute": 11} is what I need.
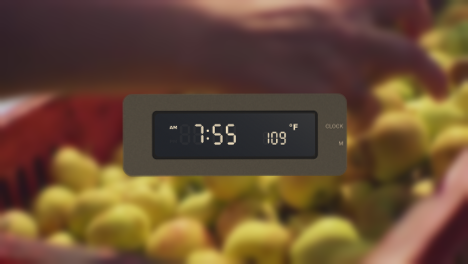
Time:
{"hour": 7, "minute": 55}
